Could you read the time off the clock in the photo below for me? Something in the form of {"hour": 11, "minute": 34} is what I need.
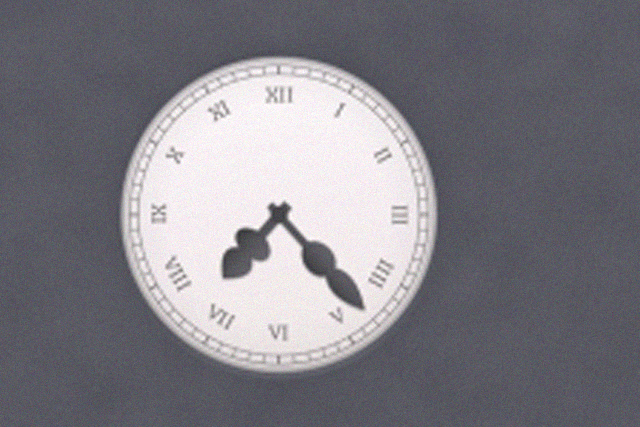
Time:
{"hour": 7, "minute": 23}
